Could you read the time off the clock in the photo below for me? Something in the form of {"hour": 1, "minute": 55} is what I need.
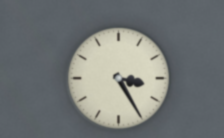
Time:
{"hour": 3, "minute": 25}
